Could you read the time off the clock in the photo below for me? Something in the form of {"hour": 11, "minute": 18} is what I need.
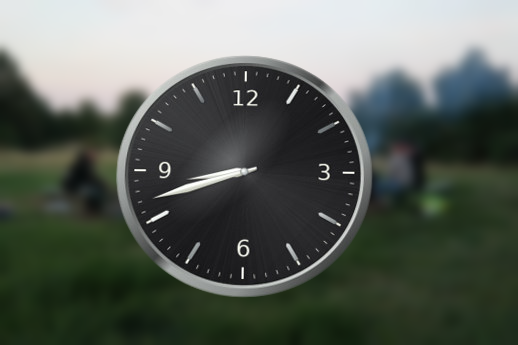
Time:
{"hour": 8, "minute": 42}
